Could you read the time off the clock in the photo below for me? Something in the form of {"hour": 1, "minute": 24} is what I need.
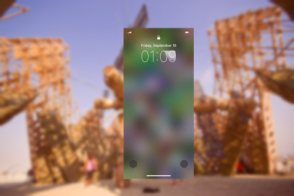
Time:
{"hour": 1, "minute": 9}
